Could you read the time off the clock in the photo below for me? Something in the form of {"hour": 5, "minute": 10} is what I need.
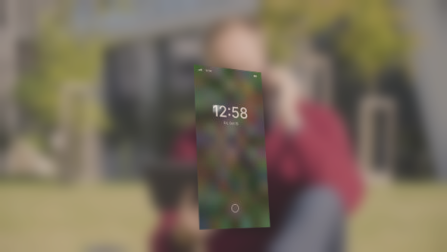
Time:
{"hour": 12, "minute": 58}
